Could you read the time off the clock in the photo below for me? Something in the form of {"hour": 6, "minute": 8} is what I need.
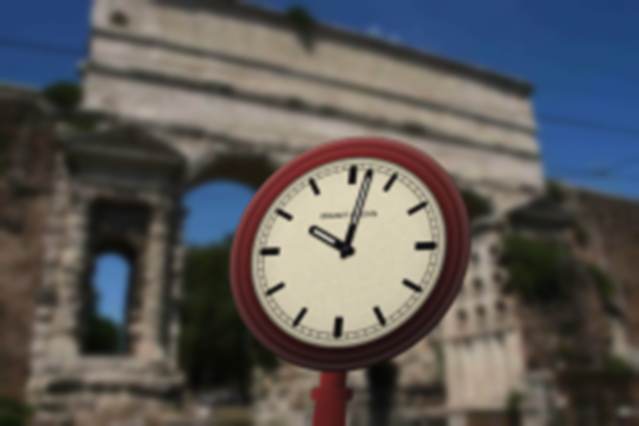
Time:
{"hour": 10, "minute": 2}
